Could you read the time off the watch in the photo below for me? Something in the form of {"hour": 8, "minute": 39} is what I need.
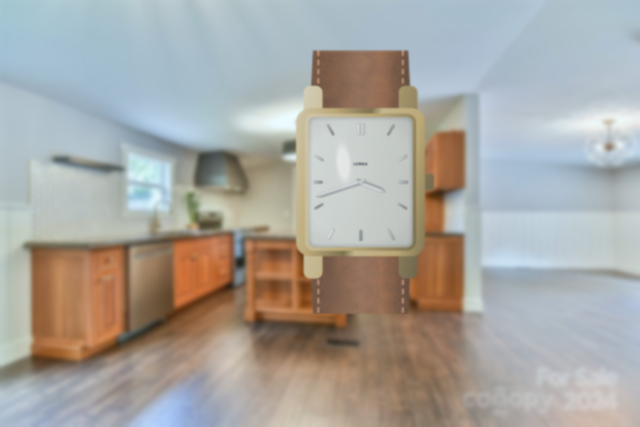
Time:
{"hour": 3, "minute": 42}
